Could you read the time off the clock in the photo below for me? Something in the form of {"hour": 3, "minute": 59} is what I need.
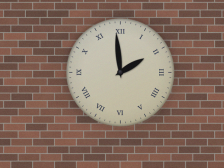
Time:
{"hour": 1, "minute": 59}
